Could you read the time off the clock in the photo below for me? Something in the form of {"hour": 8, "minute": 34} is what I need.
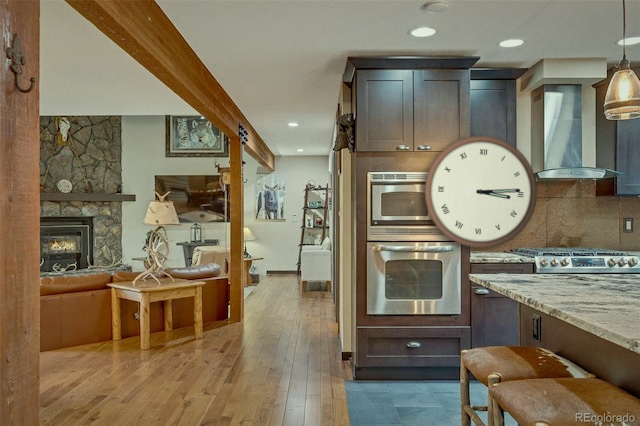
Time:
{"hour": 3, "minute": 14}
